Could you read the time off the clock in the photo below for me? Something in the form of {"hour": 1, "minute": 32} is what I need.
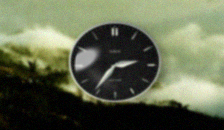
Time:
{"hour": 2, "minute": 36}
